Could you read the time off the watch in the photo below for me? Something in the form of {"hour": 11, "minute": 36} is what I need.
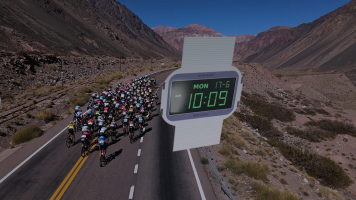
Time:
{"hour": 10, "minute": 9}
